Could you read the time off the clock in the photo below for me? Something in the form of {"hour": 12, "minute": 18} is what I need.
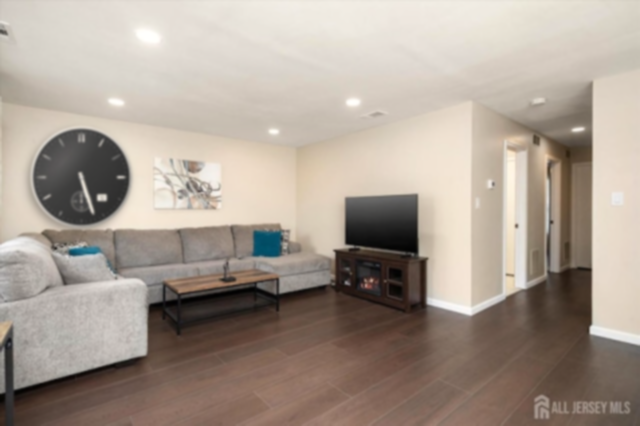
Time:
{"hour": 5, "minute": 27}
